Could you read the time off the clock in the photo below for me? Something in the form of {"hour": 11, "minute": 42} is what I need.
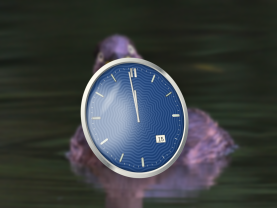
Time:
{"hour": 11, "minute": 59}
